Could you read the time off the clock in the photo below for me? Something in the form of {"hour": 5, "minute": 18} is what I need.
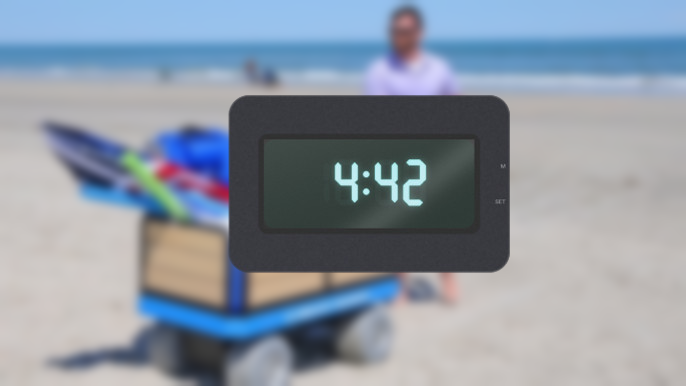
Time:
{"hour": 4, "minute": 42}
